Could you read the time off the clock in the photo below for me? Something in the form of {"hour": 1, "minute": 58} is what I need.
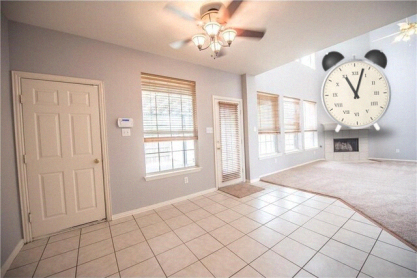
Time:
{"hour": 11, "minute": 3}
